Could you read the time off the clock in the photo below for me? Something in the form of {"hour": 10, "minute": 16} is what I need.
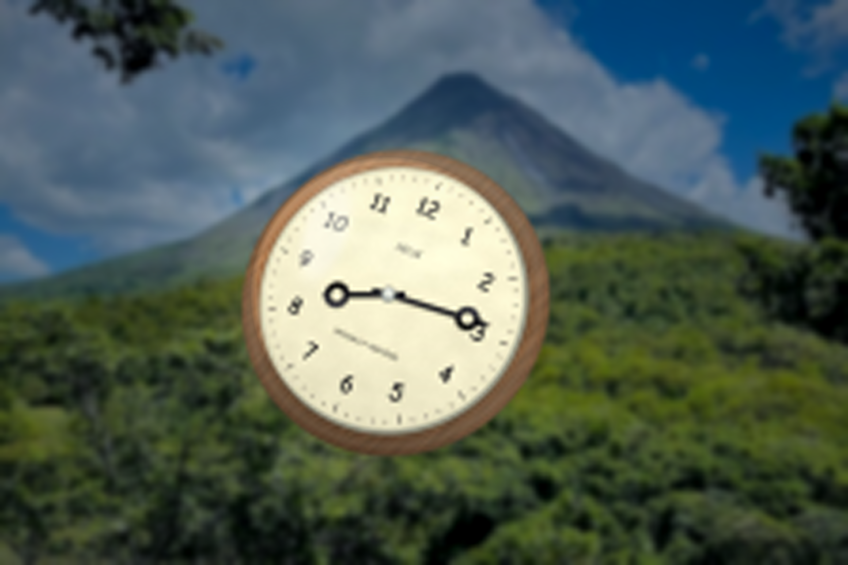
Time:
{"hour": 8, "minute": 14}
